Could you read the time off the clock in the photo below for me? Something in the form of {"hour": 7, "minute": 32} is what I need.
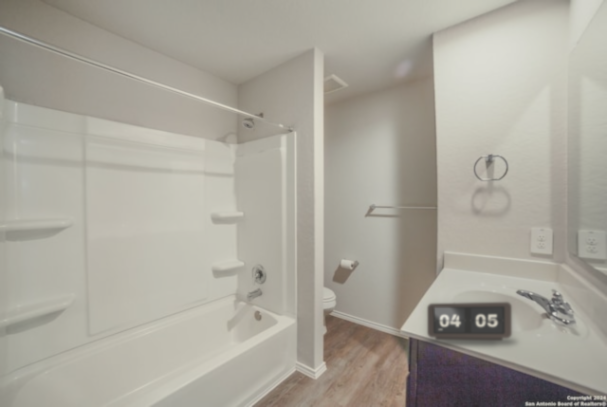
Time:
{"hour": 4, "minute": 5}
